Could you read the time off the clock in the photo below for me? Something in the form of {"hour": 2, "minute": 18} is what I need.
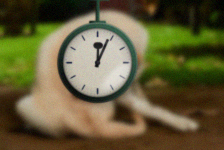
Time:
{"hour": 12, "minute": 4}
